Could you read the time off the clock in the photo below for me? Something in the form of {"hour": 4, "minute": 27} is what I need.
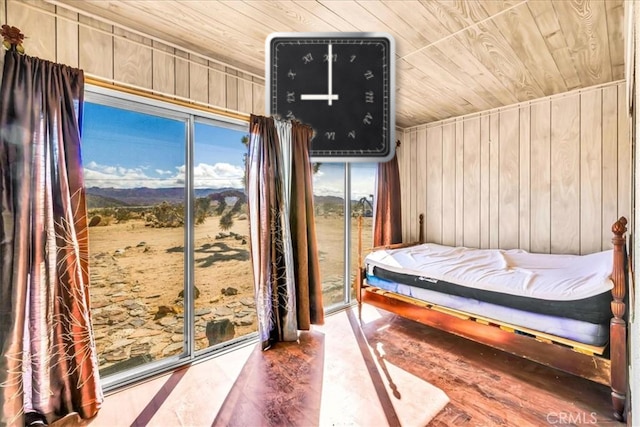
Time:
{"hour": 9, "minute": 0}
